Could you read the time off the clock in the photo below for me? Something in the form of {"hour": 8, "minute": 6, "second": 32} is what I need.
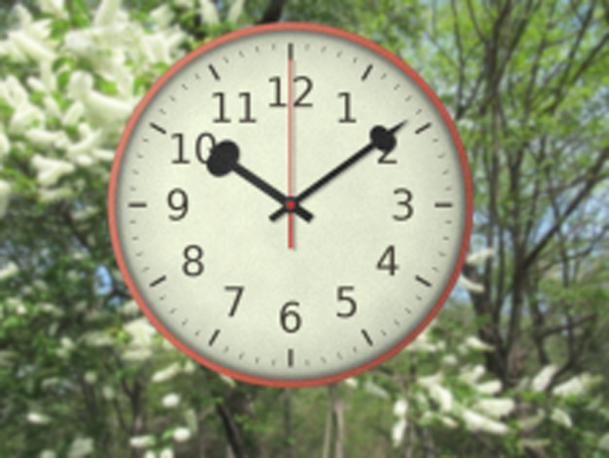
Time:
{"hour": 10, "minute": 9, "second": 0}
